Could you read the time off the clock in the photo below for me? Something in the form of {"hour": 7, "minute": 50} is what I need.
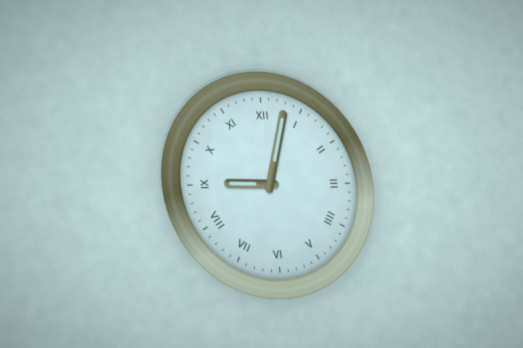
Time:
{"hour": 9, "minute": 3}
